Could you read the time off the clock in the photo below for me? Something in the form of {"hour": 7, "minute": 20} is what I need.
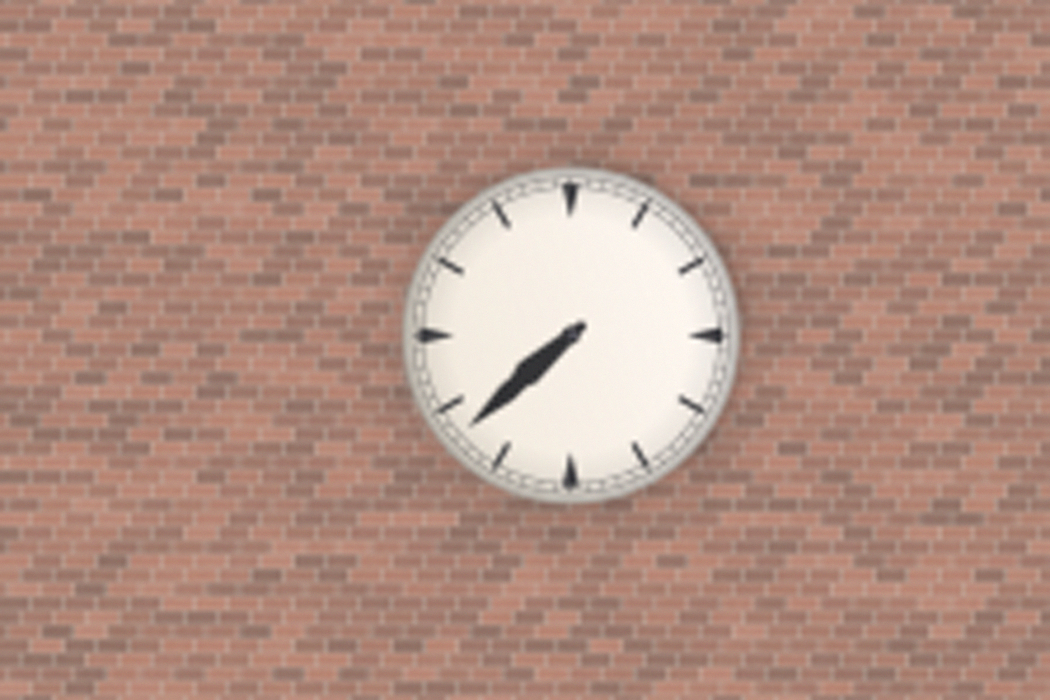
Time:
{"hour": 7, "minute": 38}
